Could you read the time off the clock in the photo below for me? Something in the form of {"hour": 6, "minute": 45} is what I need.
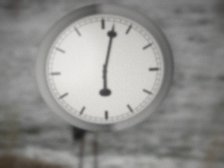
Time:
{"hour": 6, "minute": 2}
